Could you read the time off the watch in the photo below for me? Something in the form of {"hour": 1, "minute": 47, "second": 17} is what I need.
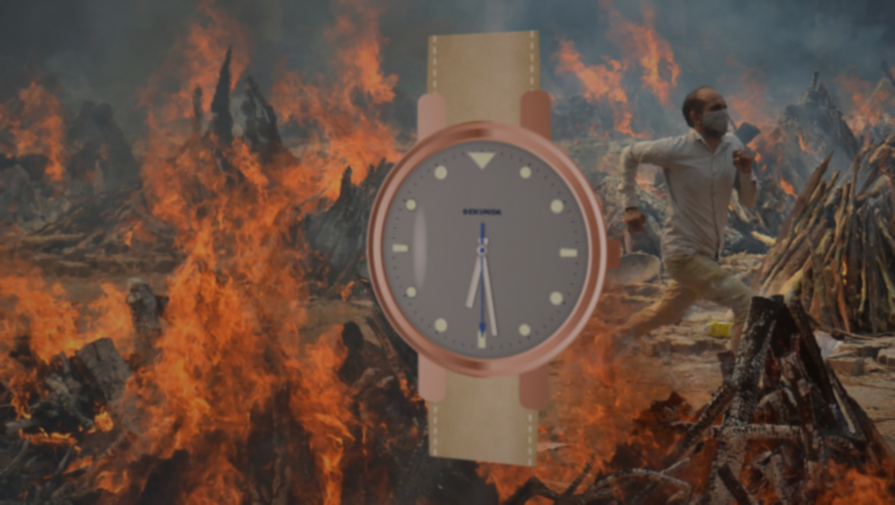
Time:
{"hour": 6, "minute": 28, "second": 30}
